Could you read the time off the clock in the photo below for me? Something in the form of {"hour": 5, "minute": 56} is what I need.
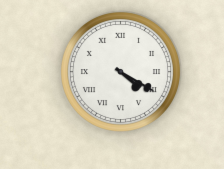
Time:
{"hour": 4, "minute": 20}
